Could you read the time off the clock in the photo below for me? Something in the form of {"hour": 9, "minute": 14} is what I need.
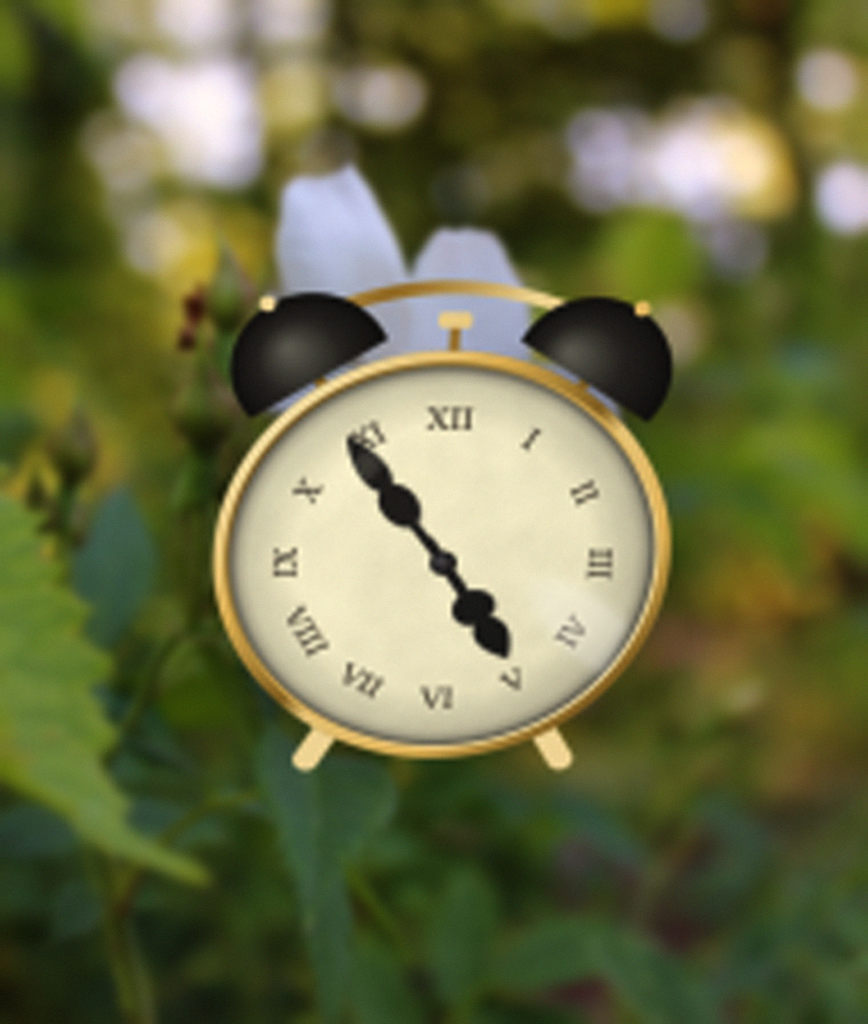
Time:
{"hour": 4, "minute": 54}
